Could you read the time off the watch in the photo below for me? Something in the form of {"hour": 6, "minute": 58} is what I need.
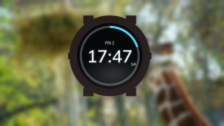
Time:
{"hour": 17, "minute": 47}
